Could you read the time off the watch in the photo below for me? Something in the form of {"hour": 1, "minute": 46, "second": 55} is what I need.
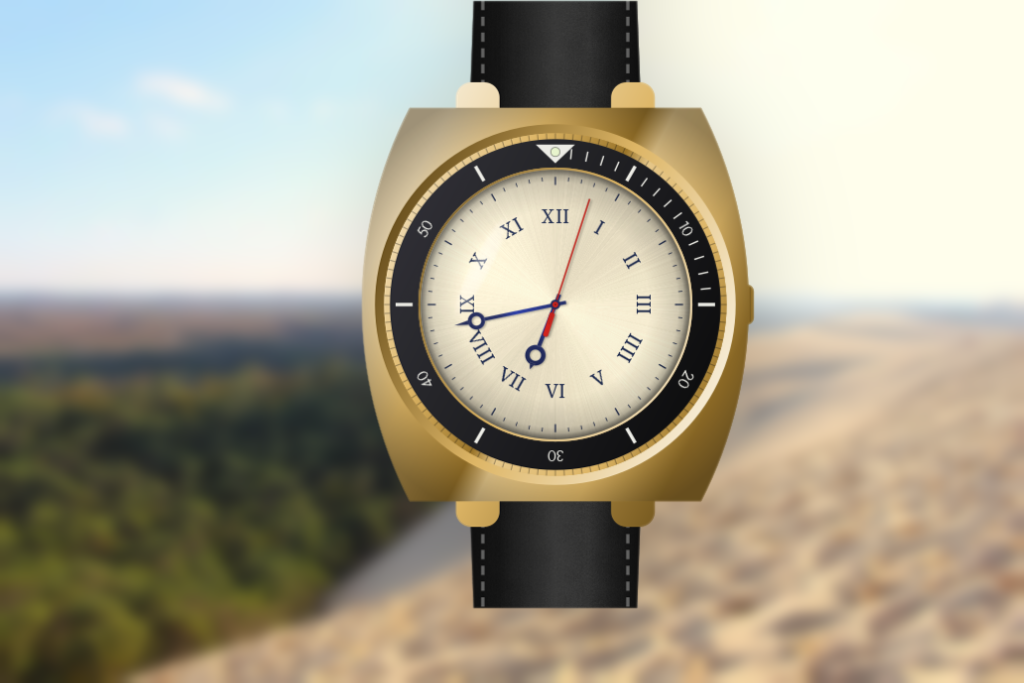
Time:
{"hour": 6, "minute": 43, "second": 3}
